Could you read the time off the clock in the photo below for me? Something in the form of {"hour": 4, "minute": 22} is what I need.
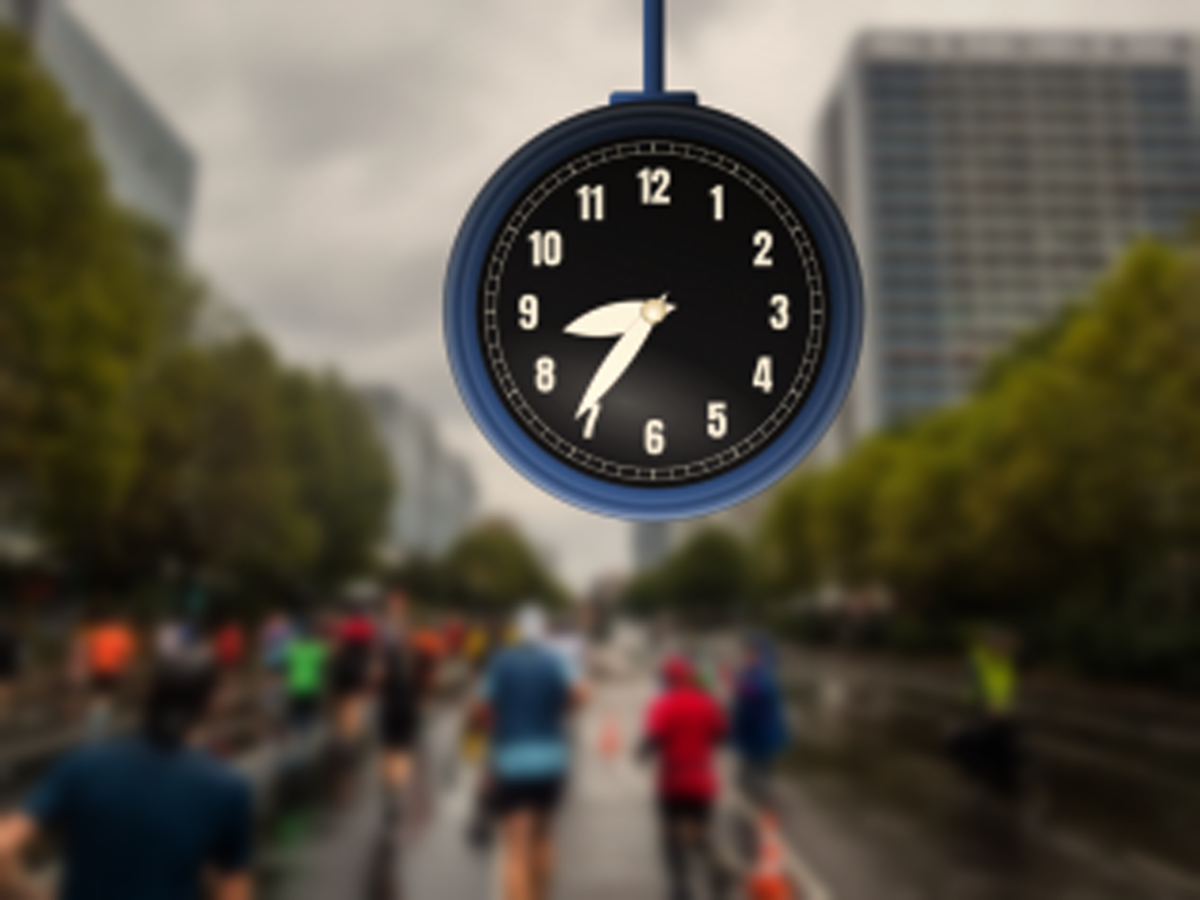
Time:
{"hour": 8, "minute": 36}
